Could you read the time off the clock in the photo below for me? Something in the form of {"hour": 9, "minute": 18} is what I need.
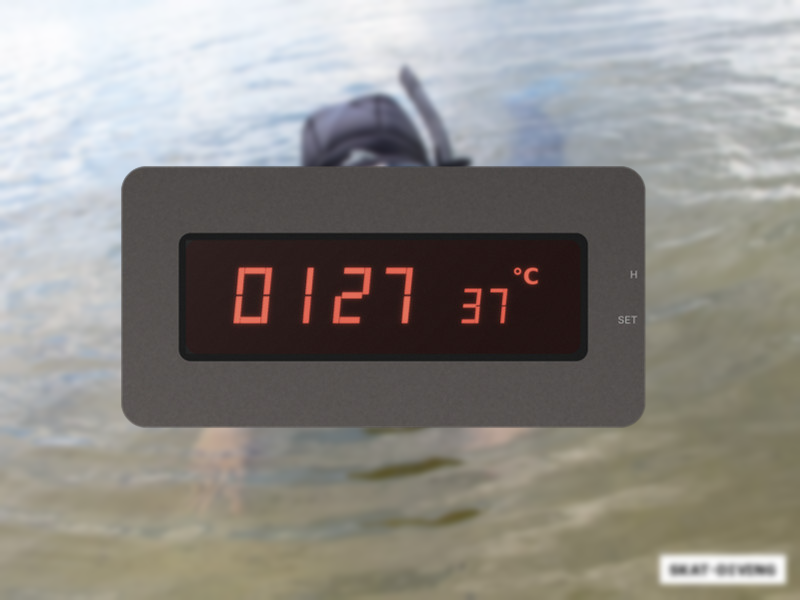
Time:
{"hour": 1, "minute": 27}
